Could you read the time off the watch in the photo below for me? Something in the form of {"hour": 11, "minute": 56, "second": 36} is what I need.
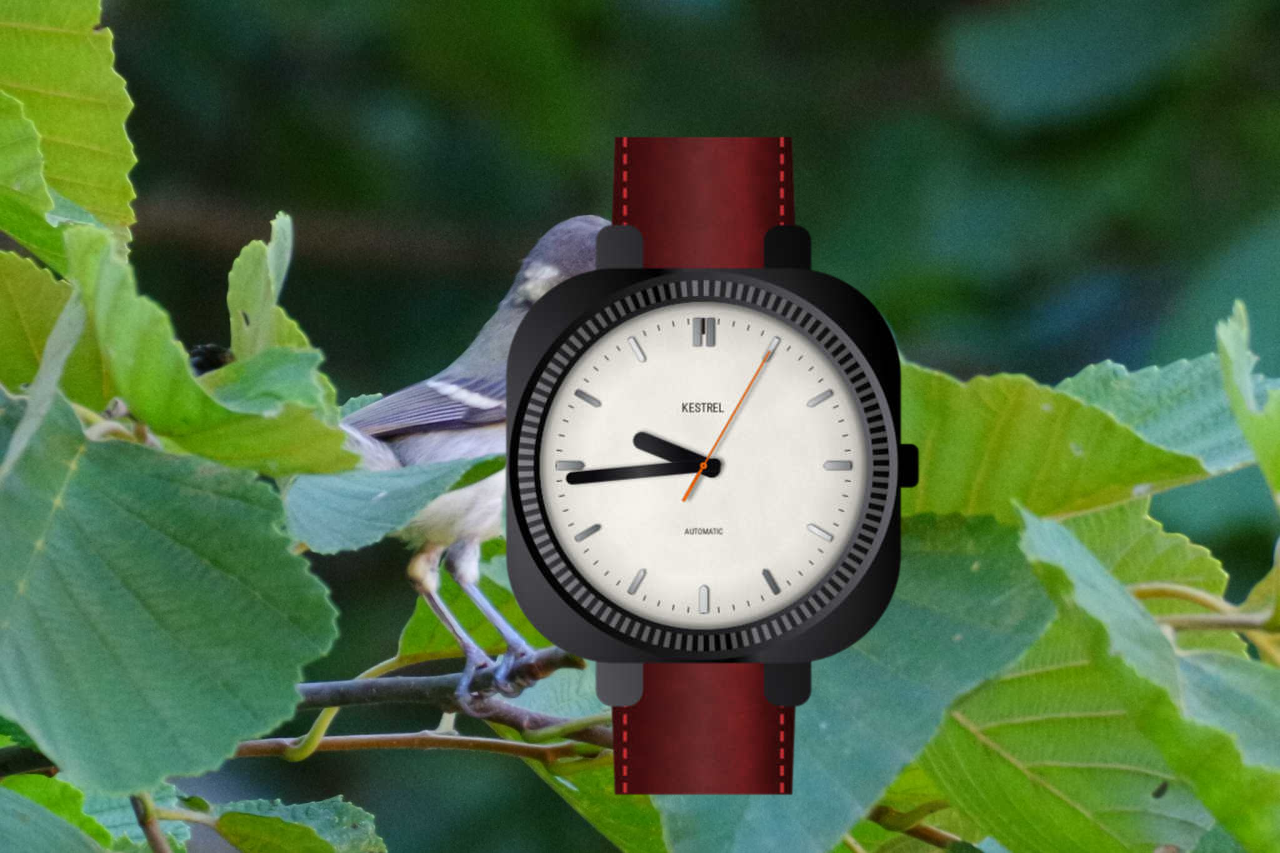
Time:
{"hour": 9, "minute": 44, "second": 5}
